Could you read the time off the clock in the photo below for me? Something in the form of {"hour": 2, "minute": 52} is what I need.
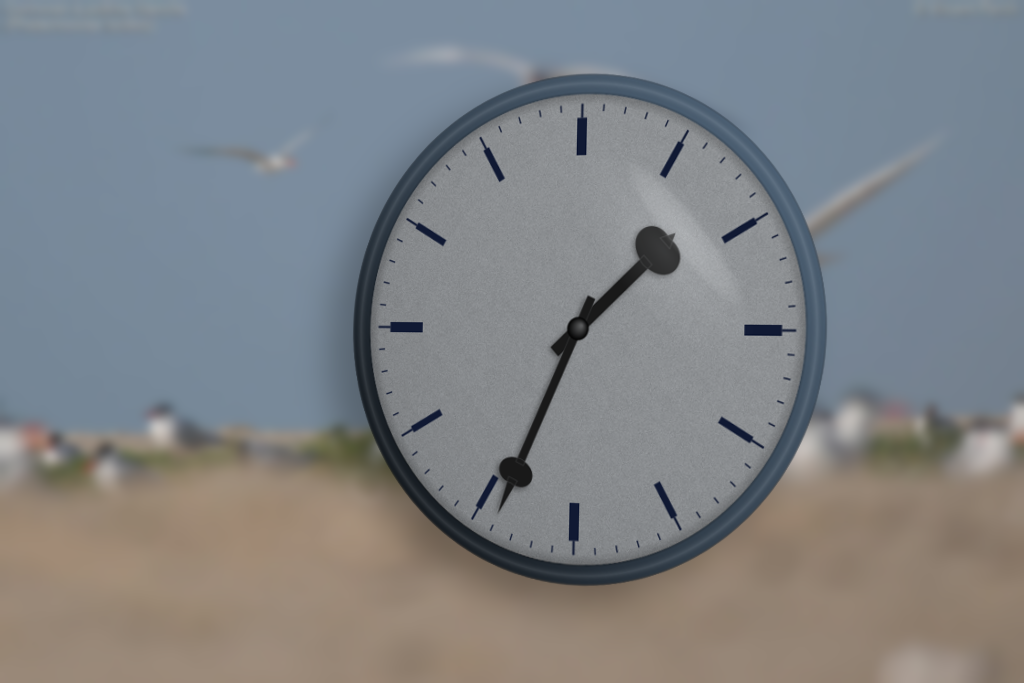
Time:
{"hour": 1, "minute": 34}
